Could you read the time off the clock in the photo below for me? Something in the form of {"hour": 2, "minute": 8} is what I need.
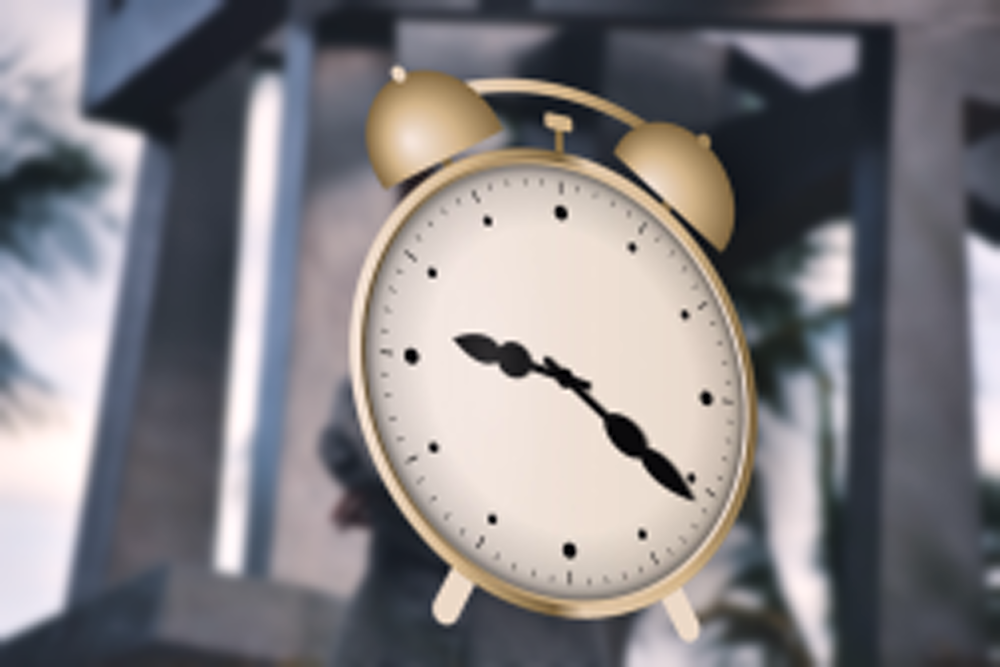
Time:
{"hour": 9, "minute": 21}
